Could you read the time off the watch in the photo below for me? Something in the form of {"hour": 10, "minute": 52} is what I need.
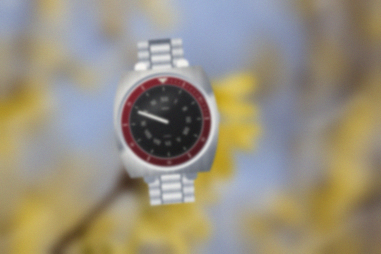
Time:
{"hour": 9, "minute": 49}
